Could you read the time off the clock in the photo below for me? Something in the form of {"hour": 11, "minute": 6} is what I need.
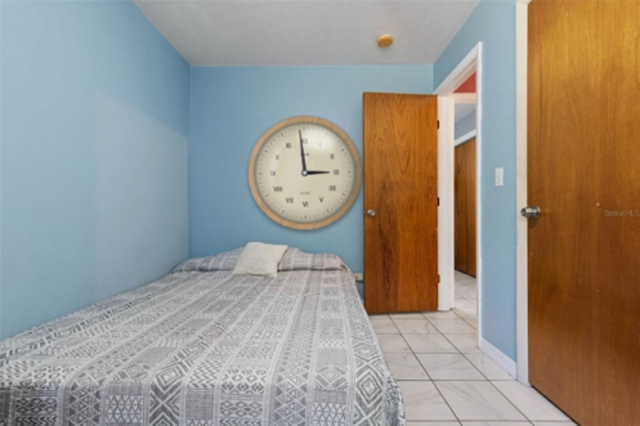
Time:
{"hour": 2, "minute": 59}
